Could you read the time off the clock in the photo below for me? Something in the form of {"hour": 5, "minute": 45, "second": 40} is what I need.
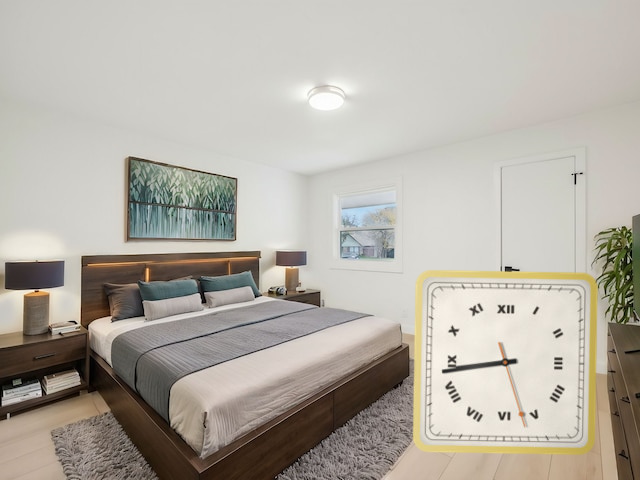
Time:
{"hour": 8, "minute": 43, "second": 27}
